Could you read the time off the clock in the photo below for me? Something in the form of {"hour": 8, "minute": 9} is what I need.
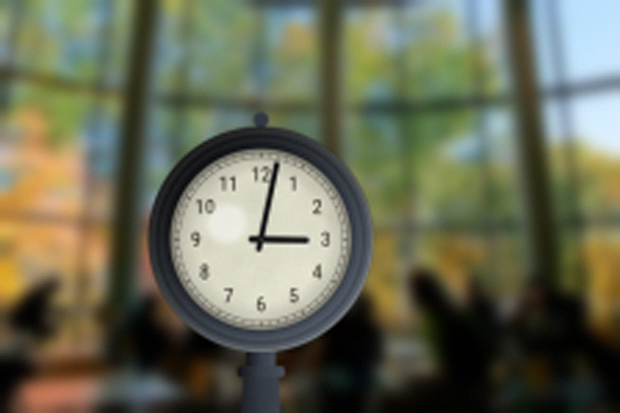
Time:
{"hour": 3, "minute": 2}
